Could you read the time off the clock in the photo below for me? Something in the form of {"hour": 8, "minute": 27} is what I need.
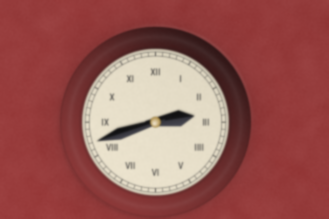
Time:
{"hour": 2, "minute": 42}
